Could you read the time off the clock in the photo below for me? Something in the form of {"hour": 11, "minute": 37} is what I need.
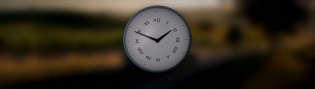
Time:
{"hour": 1, "minute": 49}
